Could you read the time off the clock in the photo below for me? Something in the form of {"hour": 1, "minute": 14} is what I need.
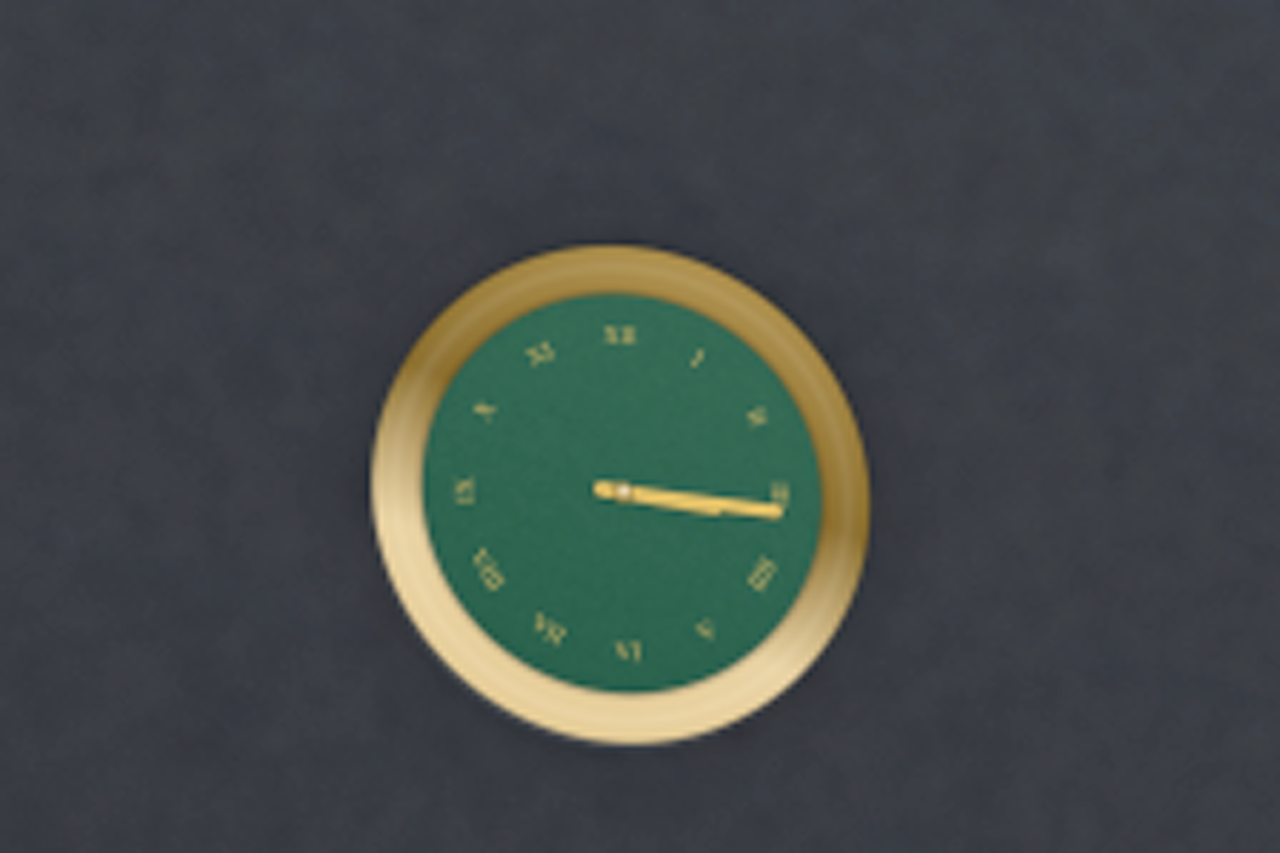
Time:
{"hour": 3, "minute": 16}
